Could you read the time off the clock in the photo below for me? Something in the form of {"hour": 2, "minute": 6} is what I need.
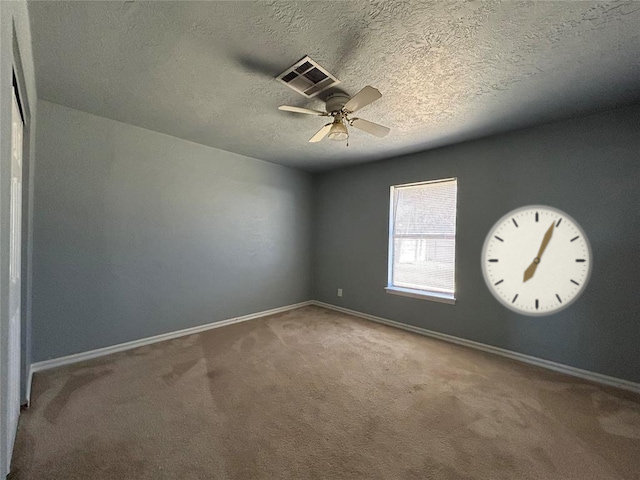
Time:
{"hour": 7, "minute": 4}
